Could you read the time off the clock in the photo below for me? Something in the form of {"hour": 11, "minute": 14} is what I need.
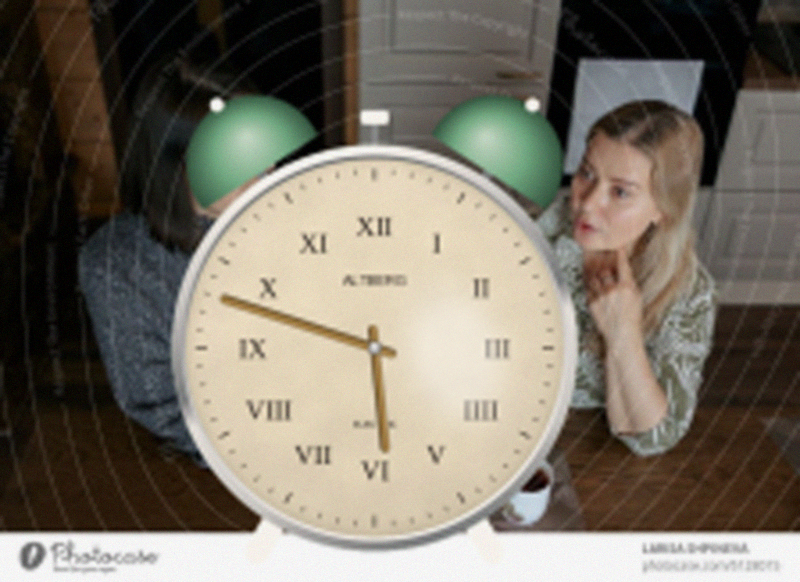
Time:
{"hour": 5, "minute": 48}
